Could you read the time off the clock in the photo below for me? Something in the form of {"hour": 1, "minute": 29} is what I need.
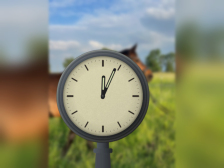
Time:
{"hour": 12, "minute": 4}
